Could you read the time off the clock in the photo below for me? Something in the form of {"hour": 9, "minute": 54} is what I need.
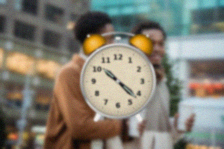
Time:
{"hour": 10, "minute": 22}
